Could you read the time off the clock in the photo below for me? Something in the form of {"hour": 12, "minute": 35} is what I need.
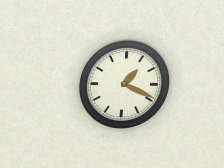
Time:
{"hour": 1, "minute": 19}
